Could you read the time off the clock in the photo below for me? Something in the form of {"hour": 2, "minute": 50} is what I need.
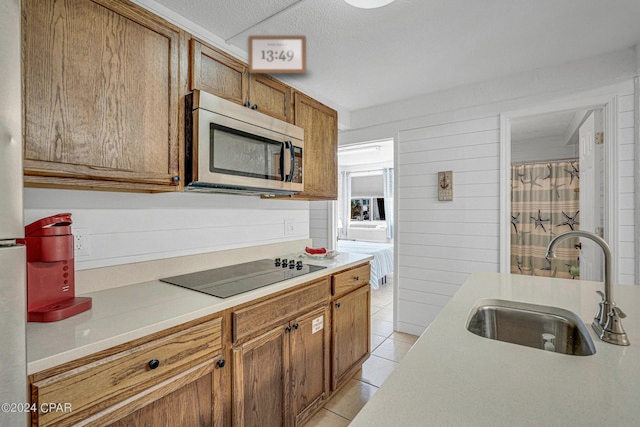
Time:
{"hour": 13, "minute": 49}
